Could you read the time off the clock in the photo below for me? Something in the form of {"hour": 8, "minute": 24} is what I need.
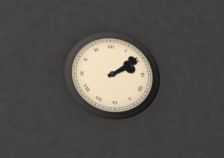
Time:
{"hour": 2, "minute": 9}
